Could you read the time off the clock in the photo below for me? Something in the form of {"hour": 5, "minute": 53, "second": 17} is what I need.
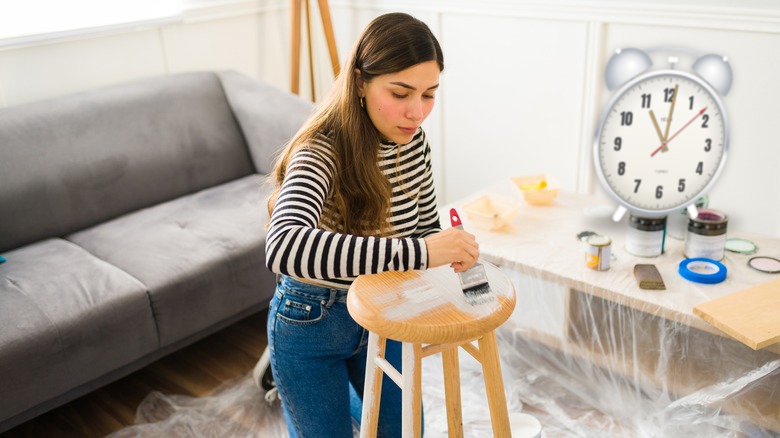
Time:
{"hour": 11, "minute": 1, "second": 8}
